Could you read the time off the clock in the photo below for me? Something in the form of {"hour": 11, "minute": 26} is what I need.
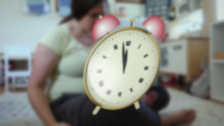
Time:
{"hour": 11, "minute": 58}
